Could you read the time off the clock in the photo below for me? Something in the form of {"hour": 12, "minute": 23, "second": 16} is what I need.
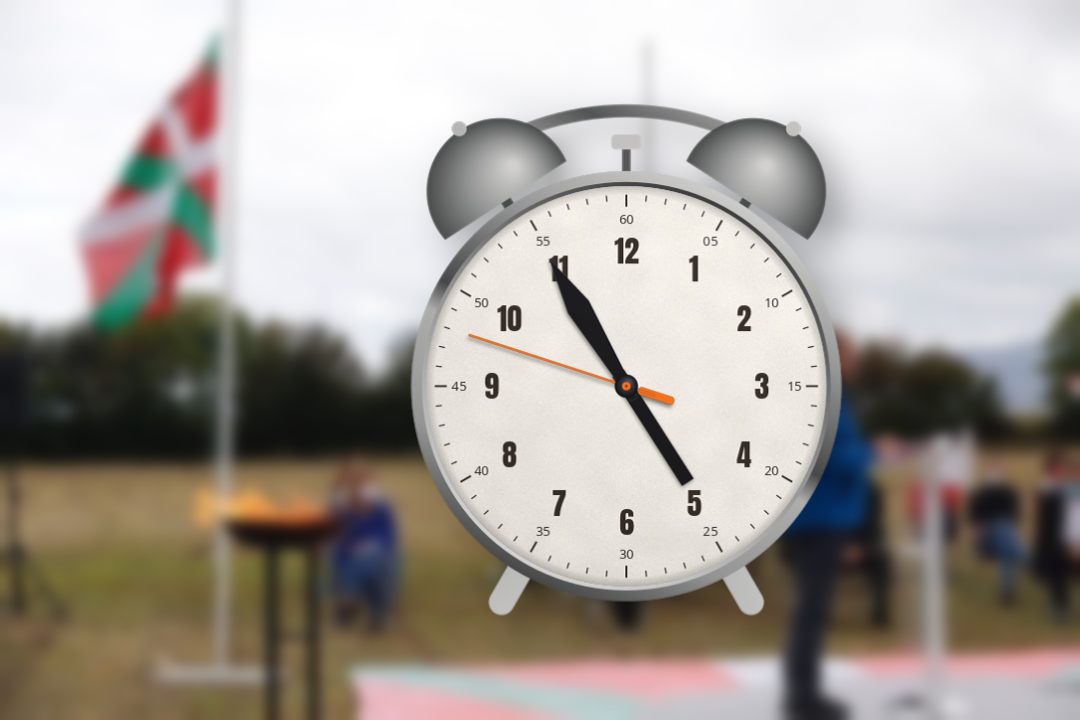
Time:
{"hour": 4, "minute": 54, "second": 48}
